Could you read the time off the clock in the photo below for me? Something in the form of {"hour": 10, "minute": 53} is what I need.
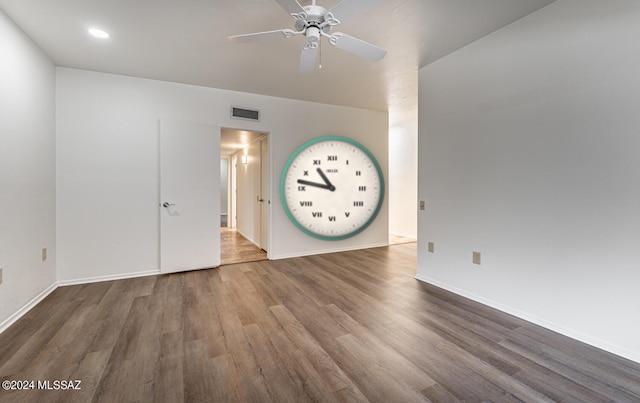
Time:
{"hour": 10, "minute": 47}
